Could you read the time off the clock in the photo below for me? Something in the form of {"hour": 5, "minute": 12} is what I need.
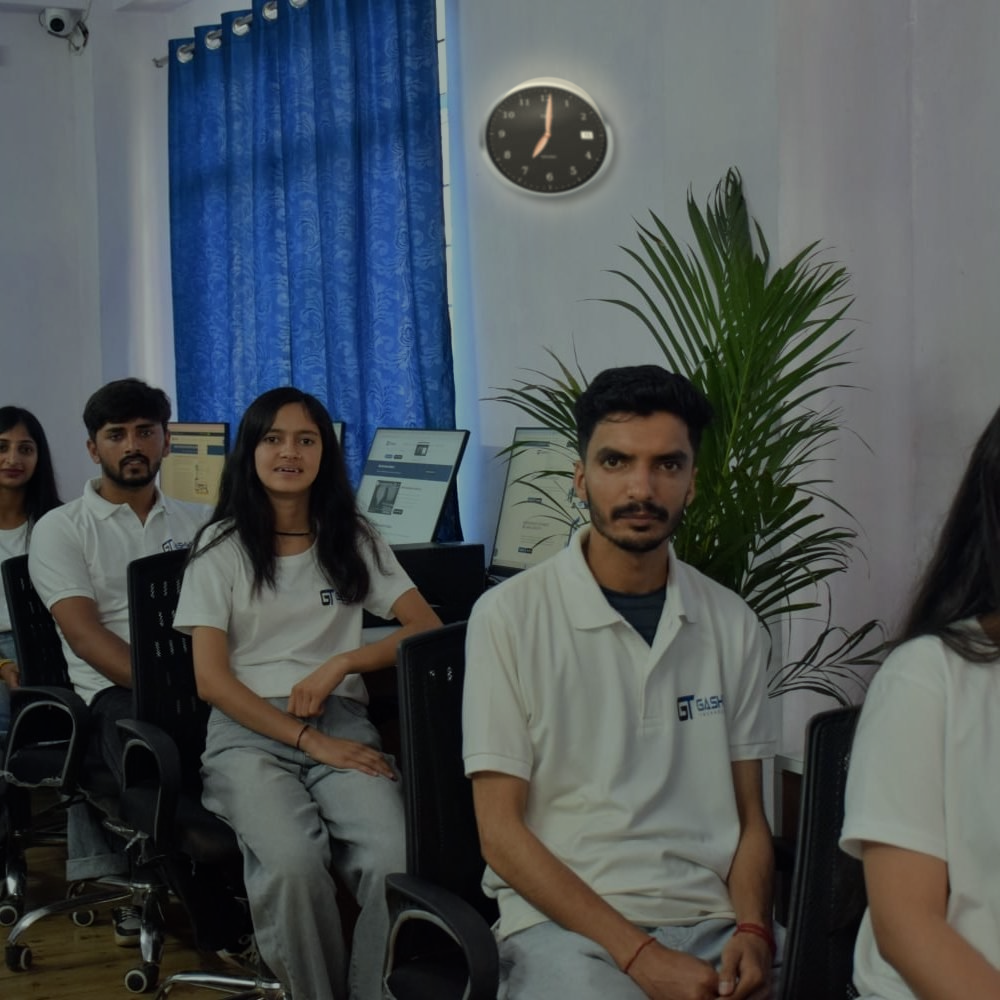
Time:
{"hour": 7, "minute": 1}
